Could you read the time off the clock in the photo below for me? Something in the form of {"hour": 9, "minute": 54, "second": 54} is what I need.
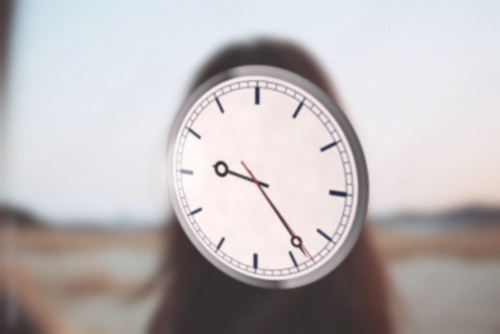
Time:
{"hour": 9, "minute": 23, "second": 23}
